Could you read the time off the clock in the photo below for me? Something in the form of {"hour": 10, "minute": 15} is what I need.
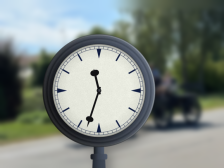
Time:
{"hour": 11, "minute": 33}
